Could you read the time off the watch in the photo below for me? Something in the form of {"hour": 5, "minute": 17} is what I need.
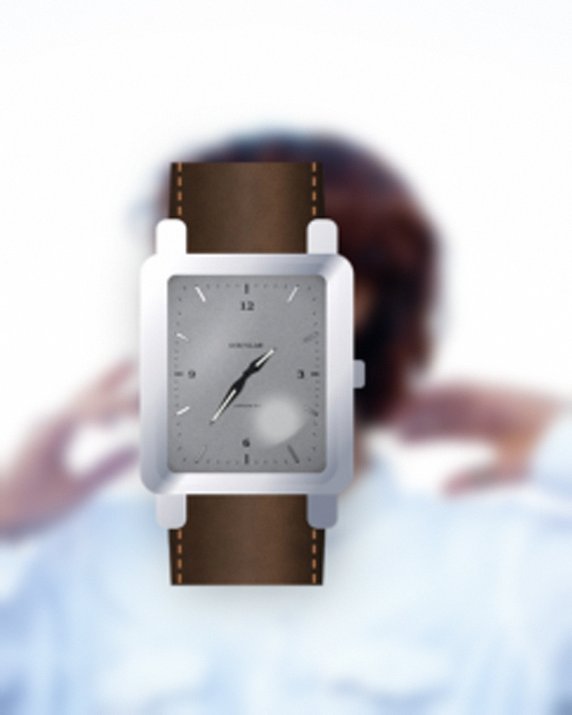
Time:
{"hour": 1, "minute": 36}
